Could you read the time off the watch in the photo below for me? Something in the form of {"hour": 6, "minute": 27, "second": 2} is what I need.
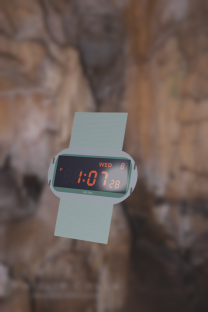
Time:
{"hour": 1, "minute": 7, "second": 28}
